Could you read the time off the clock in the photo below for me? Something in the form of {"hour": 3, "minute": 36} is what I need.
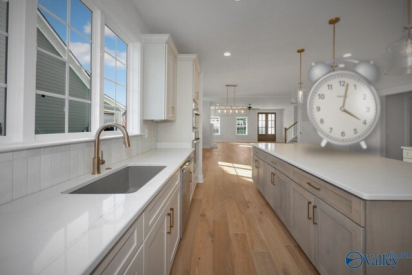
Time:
{"hour": 4, "minute": 2}
